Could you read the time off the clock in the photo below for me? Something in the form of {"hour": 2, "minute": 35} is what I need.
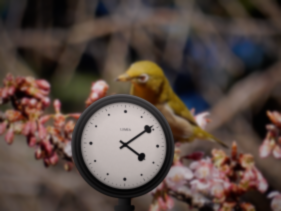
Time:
{"hour": 4, "minute": 9}
